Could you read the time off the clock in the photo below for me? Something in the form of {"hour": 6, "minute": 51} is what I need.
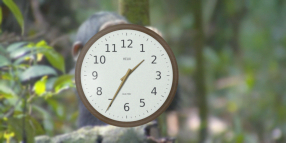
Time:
{"hour": 1, "minute": 35}
